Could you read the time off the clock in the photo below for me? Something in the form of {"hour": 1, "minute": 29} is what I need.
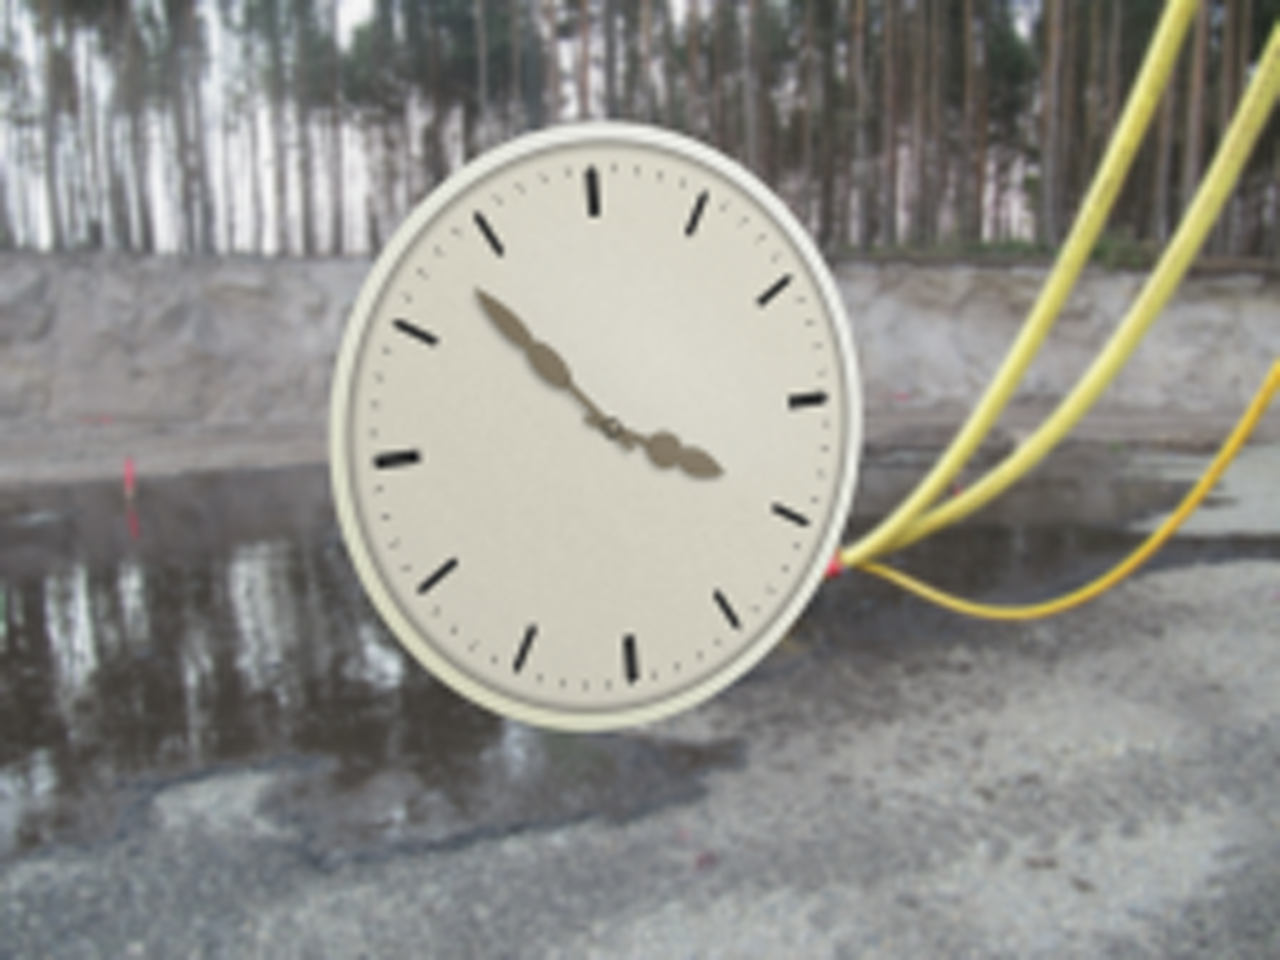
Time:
{"hour": 3, "minute": 53}
